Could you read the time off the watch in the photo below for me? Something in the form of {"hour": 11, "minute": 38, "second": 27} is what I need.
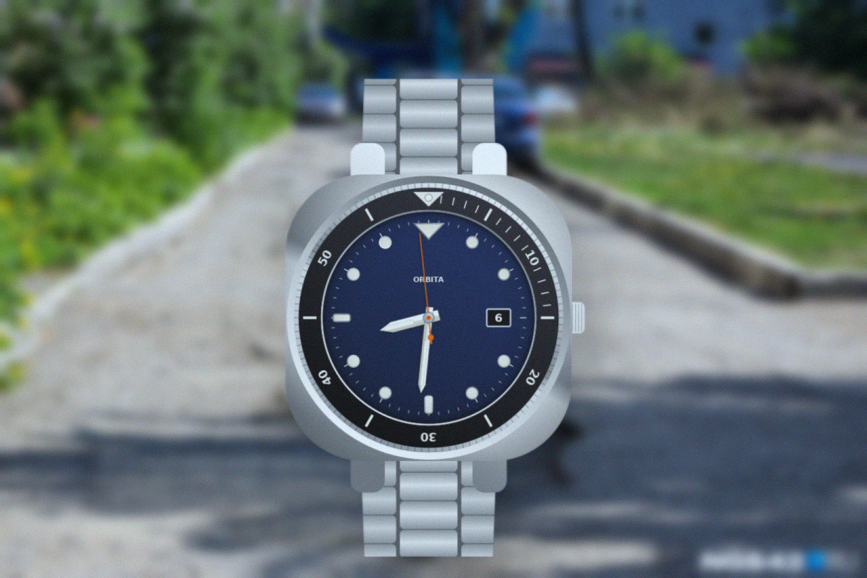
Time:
{"hour": 8, "minute": 30, "second": 59}
